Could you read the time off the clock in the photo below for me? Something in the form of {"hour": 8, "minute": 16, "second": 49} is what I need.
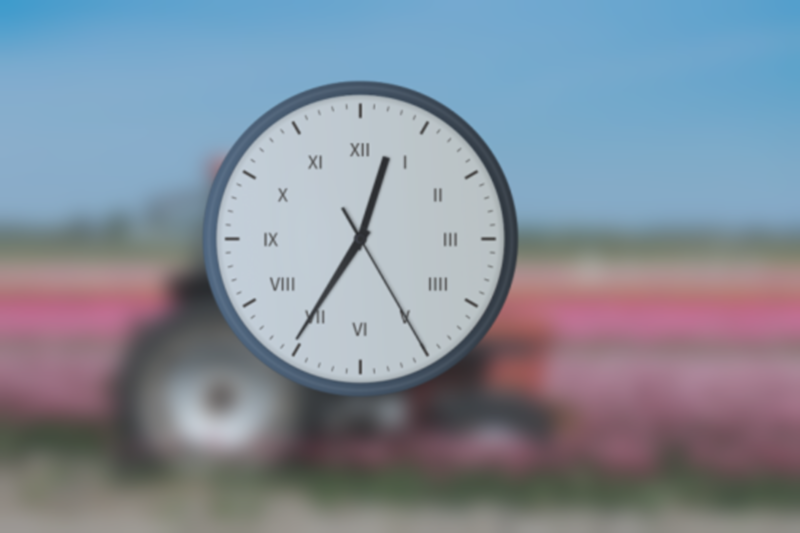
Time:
{"hour": 12, "minute": 35, "second": 25}
